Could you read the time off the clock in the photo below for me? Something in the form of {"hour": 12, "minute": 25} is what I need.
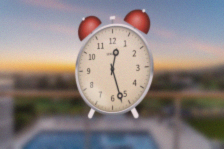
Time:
{"hour": 12, "minute": 27}
